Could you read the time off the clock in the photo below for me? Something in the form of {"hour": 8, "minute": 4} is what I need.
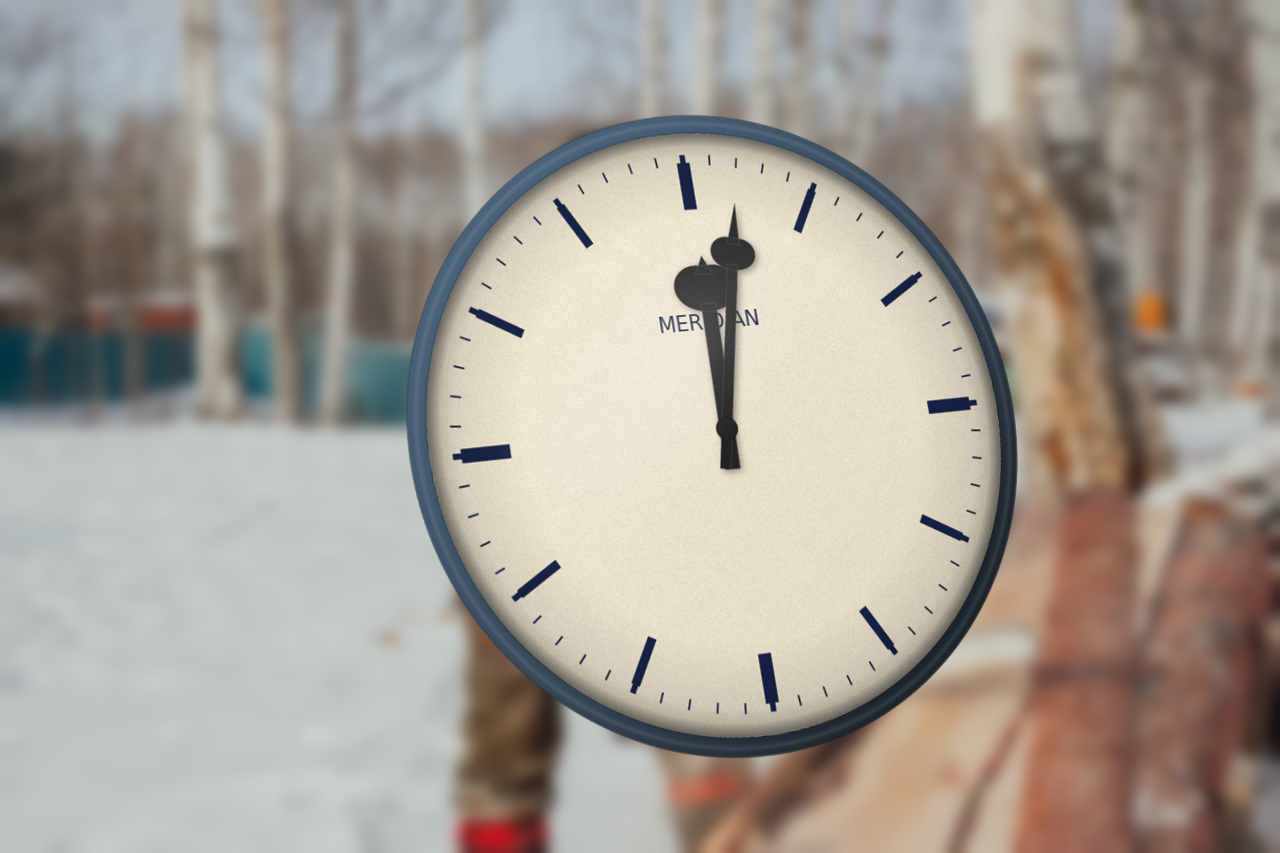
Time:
{"hour": 12, "minute": 2}
